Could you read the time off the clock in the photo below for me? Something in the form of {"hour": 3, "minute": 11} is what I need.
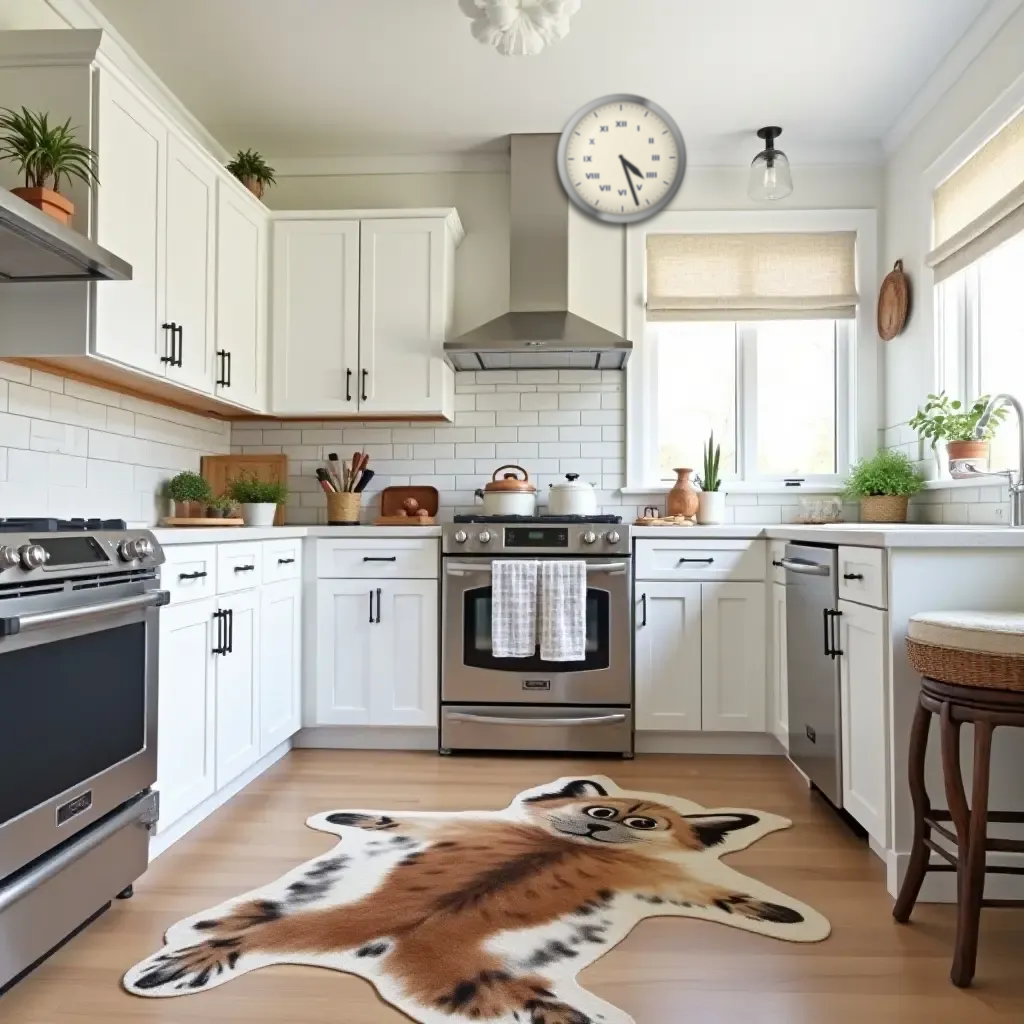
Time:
{"hour": 4, "minute": 27}
